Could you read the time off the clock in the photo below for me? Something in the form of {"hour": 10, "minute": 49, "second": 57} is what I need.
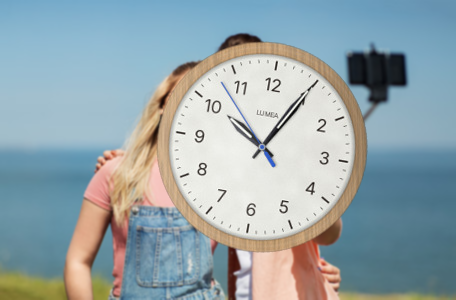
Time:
{"hour": 10, "minute": 4, "second": 53}
